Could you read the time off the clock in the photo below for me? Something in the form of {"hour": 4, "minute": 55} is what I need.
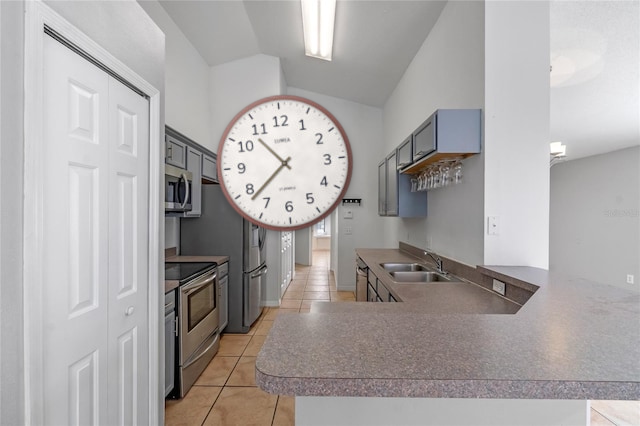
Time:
{"hour": 10, "minute": 38}
